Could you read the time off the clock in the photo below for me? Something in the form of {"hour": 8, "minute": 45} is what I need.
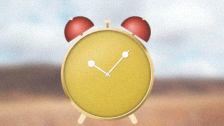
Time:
{"hour": 10, "minute": 7}
